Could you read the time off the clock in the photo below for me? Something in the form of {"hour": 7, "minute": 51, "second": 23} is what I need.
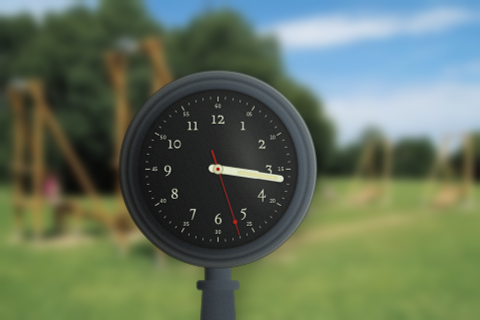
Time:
{"hour": 3, "minute": 16, "second": 27}
